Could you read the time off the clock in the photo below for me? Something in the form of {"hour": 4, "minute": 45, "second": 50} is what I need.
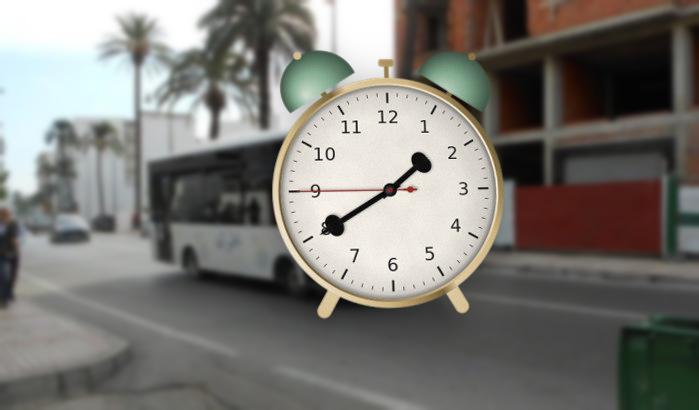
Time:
{"hour": 1, "minute": 39, "second": 45}
